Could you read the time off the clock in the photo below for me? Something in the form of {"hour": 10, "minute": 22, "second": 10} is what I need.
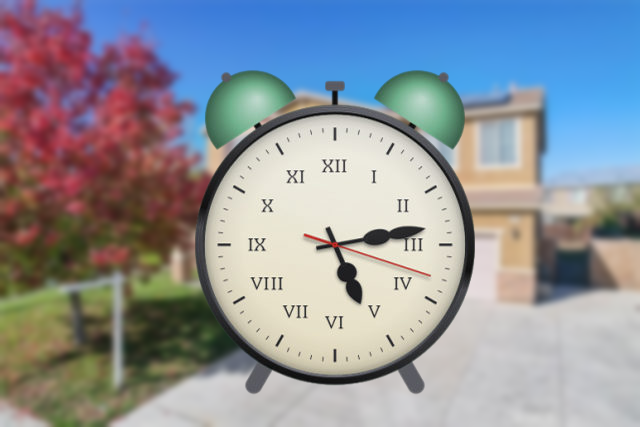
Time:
{"hour": 5, "minute": 13, "second": 18}
